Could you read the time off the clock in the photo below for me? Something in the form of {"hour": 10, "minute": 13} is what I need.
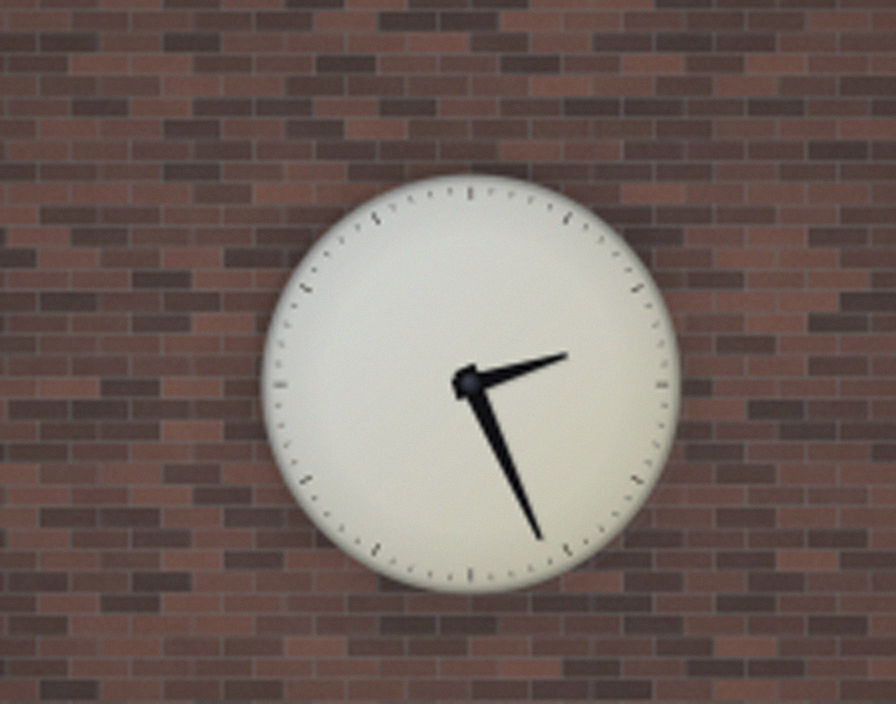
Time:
{"hour": 2, "minute": 26}
